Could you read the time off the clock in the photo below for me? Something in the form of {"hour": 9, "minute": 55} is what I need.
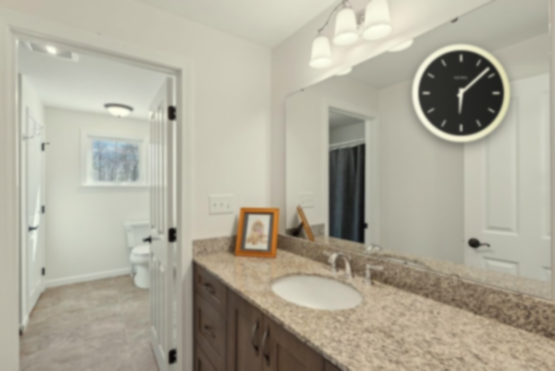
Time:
{"hour": 6, "minute": 8}
